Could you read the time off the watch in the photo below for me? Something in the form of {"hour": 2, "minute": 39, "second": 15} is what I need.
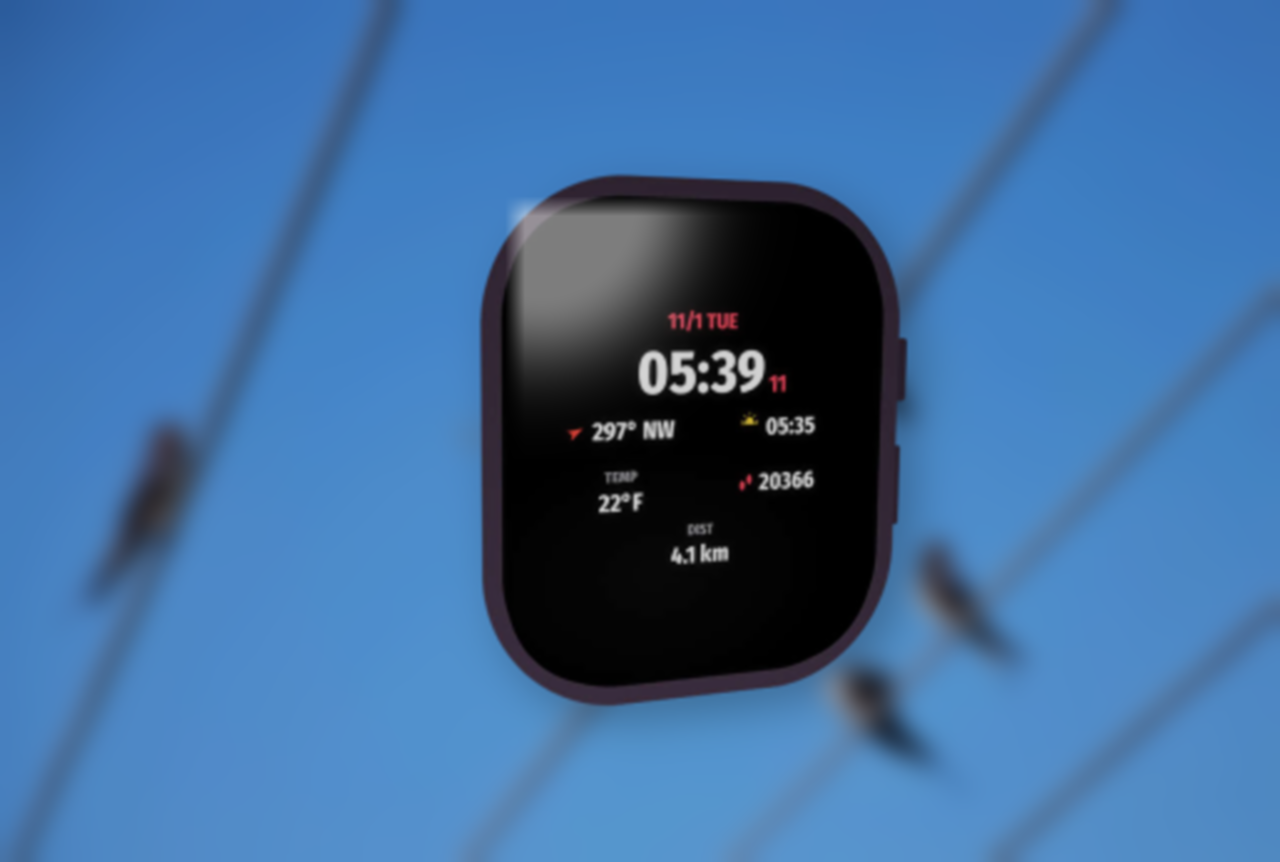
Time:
{"hour": 5, "minute": 39, "second": 11}
